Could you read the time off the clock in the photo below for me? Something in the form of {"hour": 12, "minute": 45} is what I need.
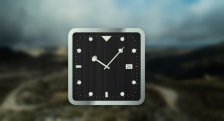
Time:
{"hour": 10, "minute": 7}
